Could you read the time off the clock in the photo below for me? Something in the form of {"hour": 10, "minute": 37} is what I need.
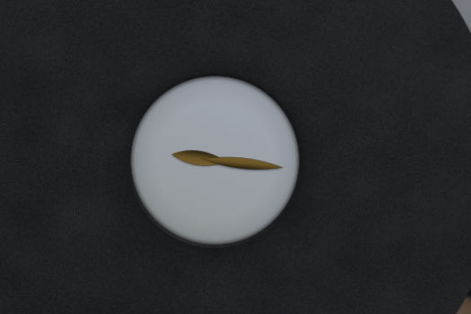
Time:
{"hour": 9, "minute": 16}
